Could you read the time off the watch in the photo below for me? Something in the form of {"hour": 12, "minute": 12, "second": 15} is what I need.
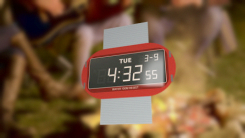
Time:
{"hour": 4, "minute": 32, "second": 55}
